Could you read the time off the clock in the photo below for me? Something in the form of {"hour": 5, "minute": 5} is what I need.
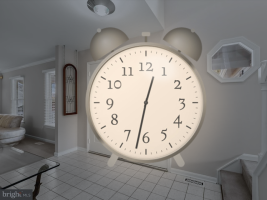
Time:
{"hour": 12, "minute": 32}
